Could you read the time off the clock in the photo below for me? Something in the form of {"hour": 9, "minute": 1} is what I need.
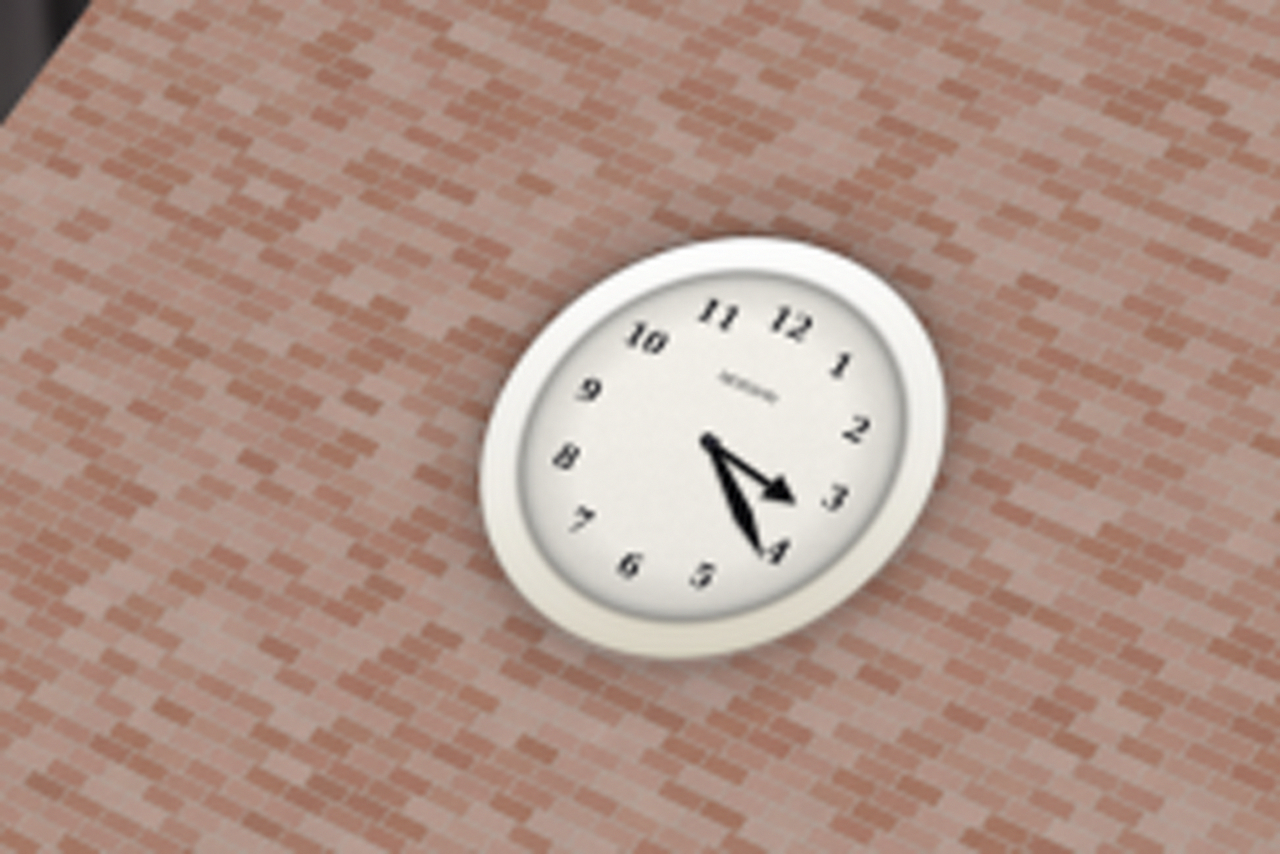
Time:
{"hour": 3, "minute": 21}
